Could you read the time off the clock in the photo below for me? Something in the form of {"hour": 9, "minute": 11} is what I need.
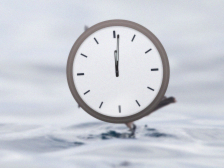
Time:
{"hour": 12, "minute": 1}
